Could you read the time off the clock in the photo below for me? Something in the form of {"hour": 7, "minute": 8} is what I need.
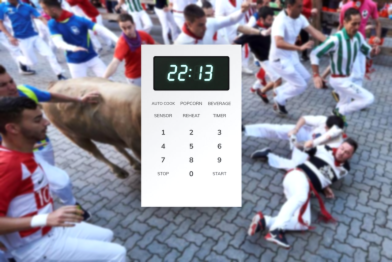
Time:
{"hour": 22, "minute": 13}
